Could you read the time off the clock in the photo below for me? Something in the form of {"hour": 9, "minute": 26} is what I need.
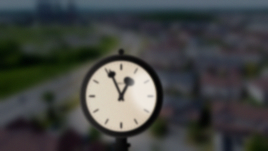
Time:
{"hour": 12, "minute": 56}
